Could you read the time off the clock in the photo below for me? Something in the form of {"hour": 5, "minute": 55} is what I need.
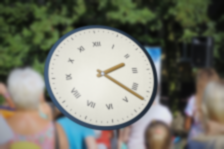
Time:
{"hour": 2, "minute": 22}
